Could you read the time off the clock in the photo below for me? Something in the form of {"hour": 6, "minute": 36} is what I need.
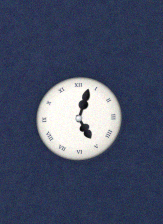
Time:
{"hour": 5, "minute": 3}
